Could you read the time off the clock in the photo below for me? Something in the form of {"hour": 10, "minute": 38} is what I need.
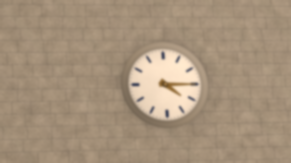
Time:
{"hour": 4, "minute": 15}
